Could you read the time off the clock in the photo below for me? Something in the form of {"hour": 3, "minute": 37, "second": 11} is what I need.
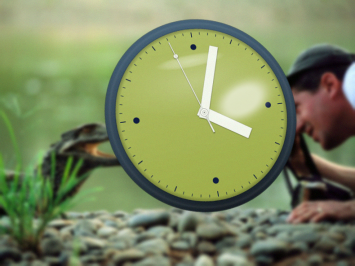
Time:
{"hour": 4, "minute": 2, "second": 57}
